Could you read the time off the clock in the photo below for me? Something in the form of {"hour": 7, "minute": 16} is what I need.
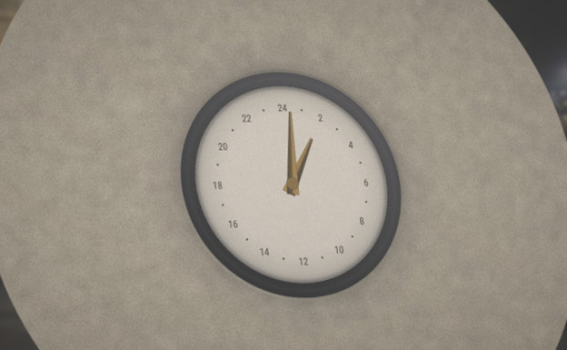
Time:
{"hour": 2, "minute": 1}
